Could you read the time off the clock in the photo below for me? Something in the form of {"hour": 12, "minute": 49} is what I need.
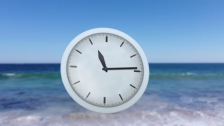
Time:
{"hour": 11, "minute": 14}
